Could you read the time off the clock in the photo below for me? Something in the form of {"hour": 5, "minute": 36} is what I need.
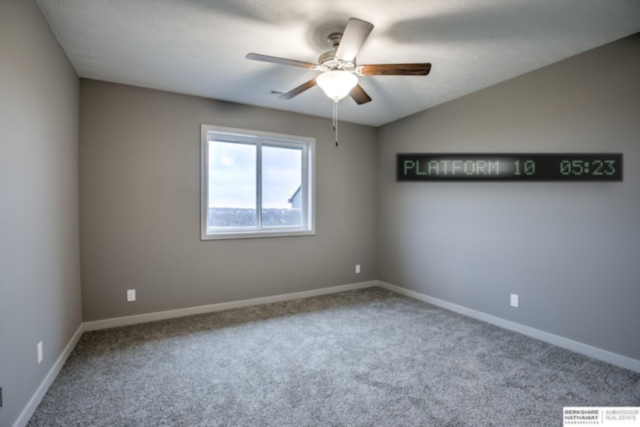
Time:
{"hour": 5, "minute": 23}
